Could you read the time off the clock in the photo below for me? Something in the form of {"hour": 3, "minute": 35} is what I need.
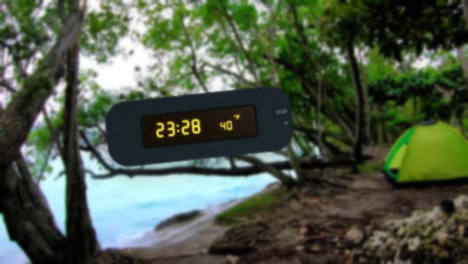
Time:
{"hour": 23, "minute": 28}
